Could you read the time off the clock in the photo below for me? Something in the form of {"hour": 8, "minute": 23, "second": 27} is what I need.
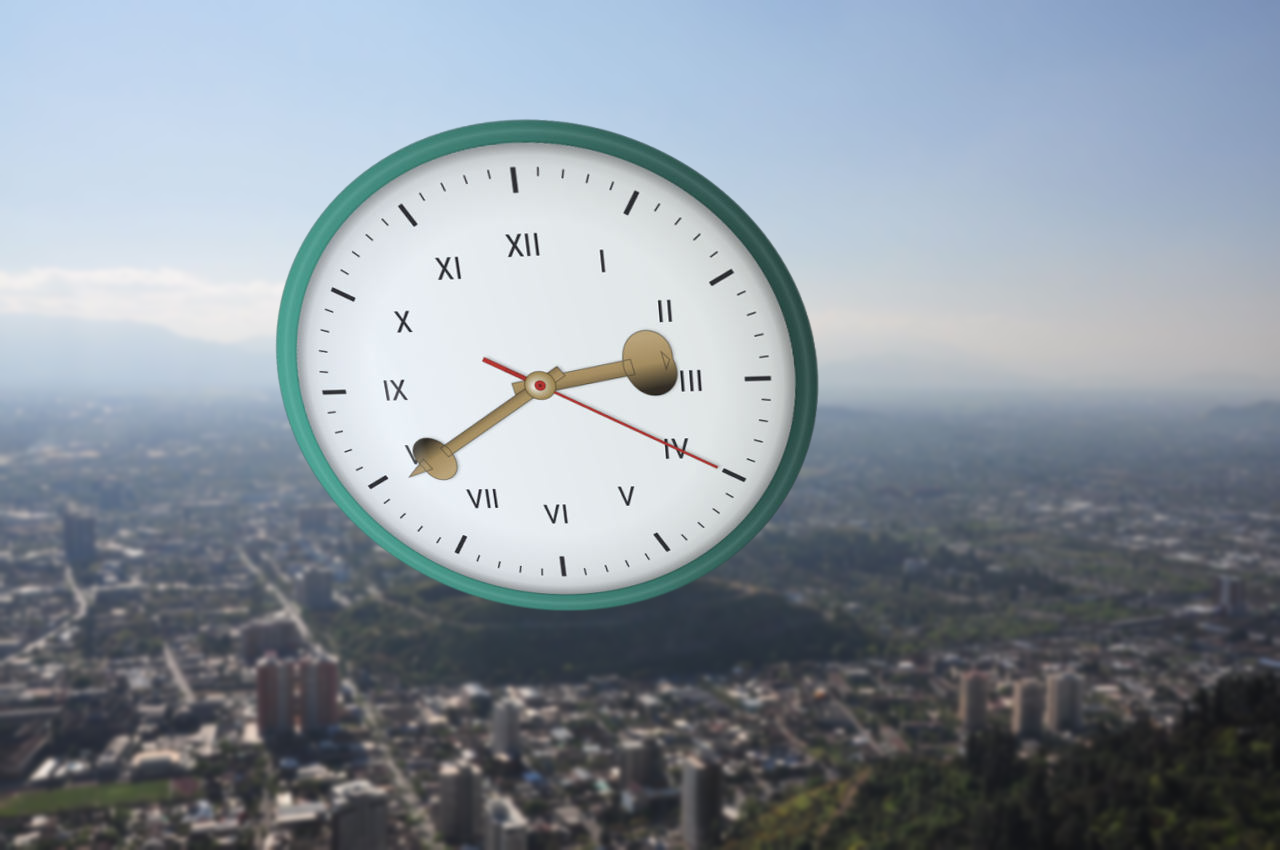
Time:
{"hour": 2, "minute": 39, "second": 20}
